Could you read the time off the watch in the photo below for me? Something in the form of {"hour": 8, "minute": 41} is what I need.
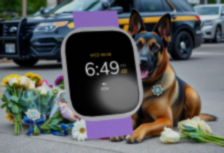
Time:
{"hour": 6, "minute": 49}
